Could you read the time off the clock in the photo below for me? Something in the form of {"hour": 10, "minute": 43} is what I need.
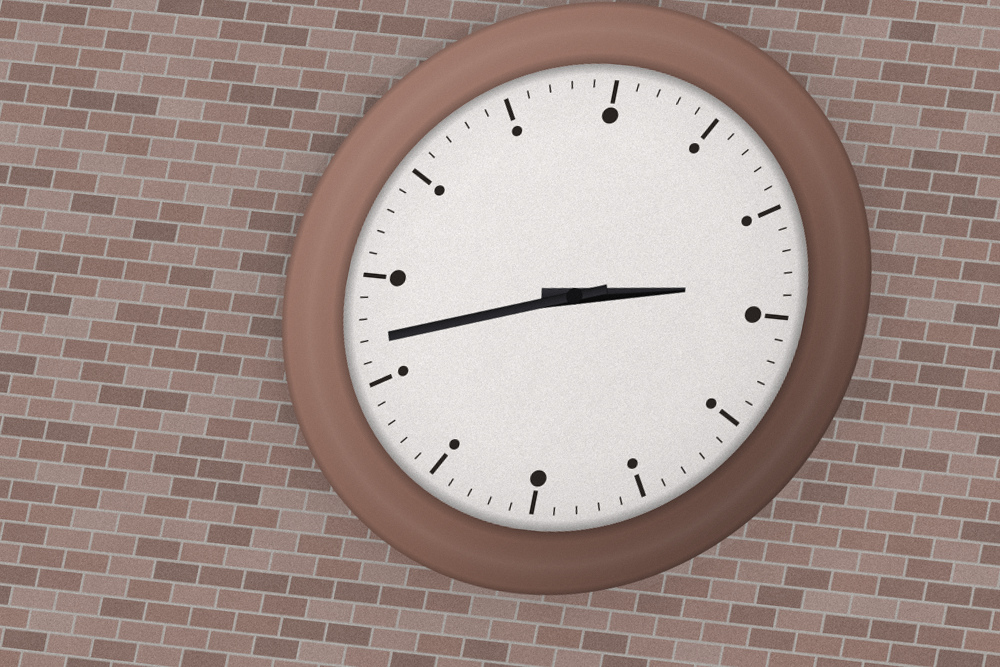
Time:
{"hour": 2, "minute": 42}
